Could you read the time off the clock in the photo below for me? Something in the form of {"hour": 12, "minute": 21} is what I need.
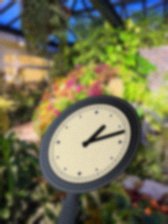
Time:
{"hour": 1, "minute": 12}
